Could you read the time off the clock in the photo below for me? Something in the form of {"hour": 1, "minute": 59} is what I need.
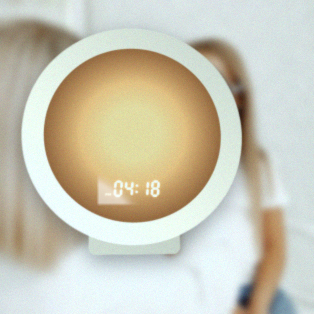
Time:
{"hour": 4, "minute": 18}
